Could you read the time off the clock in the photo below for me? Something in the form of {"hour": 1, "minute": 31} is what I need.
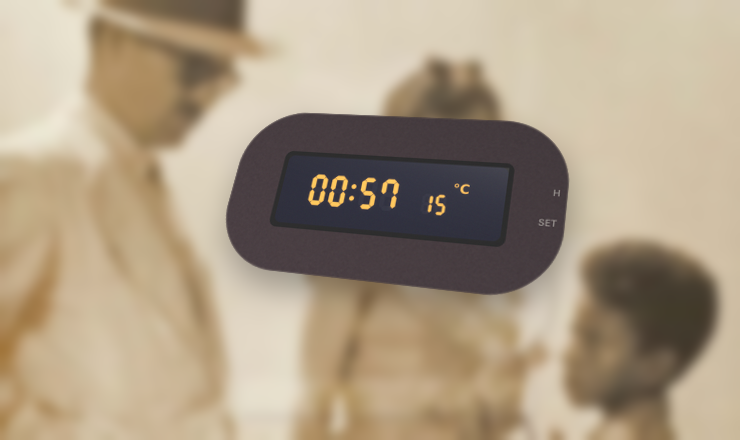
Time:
{"hour": 0, "minute": 57}
